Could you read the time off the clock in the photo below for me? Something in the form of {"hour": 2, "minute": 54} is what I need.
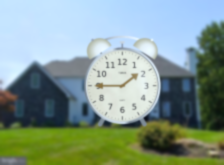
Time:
{"hour": 1, "minute": 45}
